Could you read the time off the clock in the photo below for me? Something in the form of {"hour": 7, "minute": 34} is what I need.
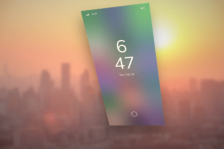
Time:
{"hour": 6, "minute": 47}
